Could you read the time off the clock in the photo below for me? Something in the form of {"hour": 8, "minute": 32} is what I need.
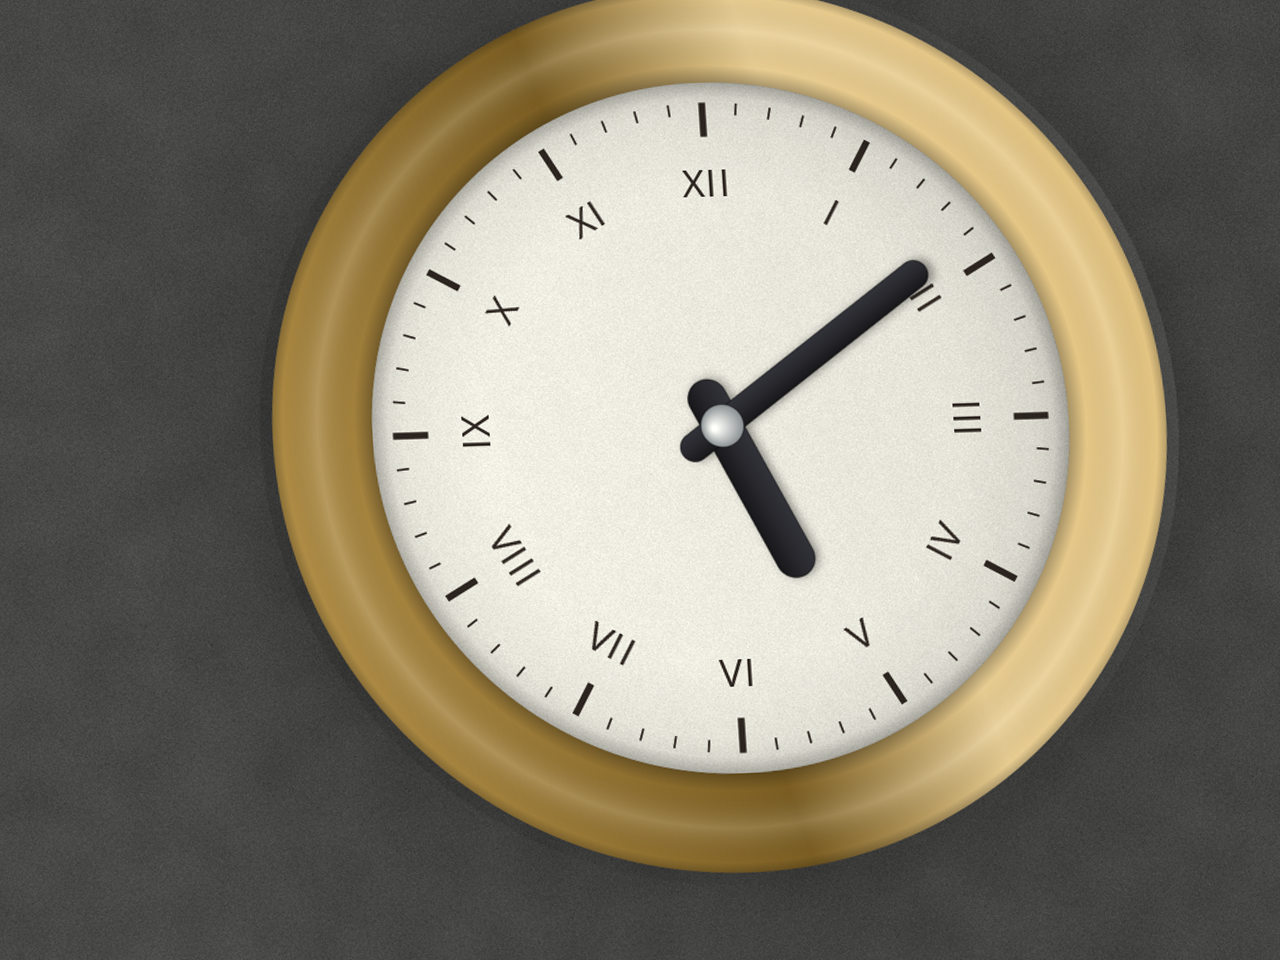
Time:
{"hour": 5, "minute": 9}
